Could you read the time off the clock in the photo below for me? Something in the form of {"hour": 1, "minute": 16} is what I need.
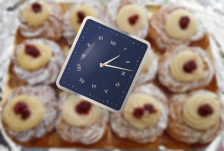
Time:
{"hour": 1, "minute": 13}
